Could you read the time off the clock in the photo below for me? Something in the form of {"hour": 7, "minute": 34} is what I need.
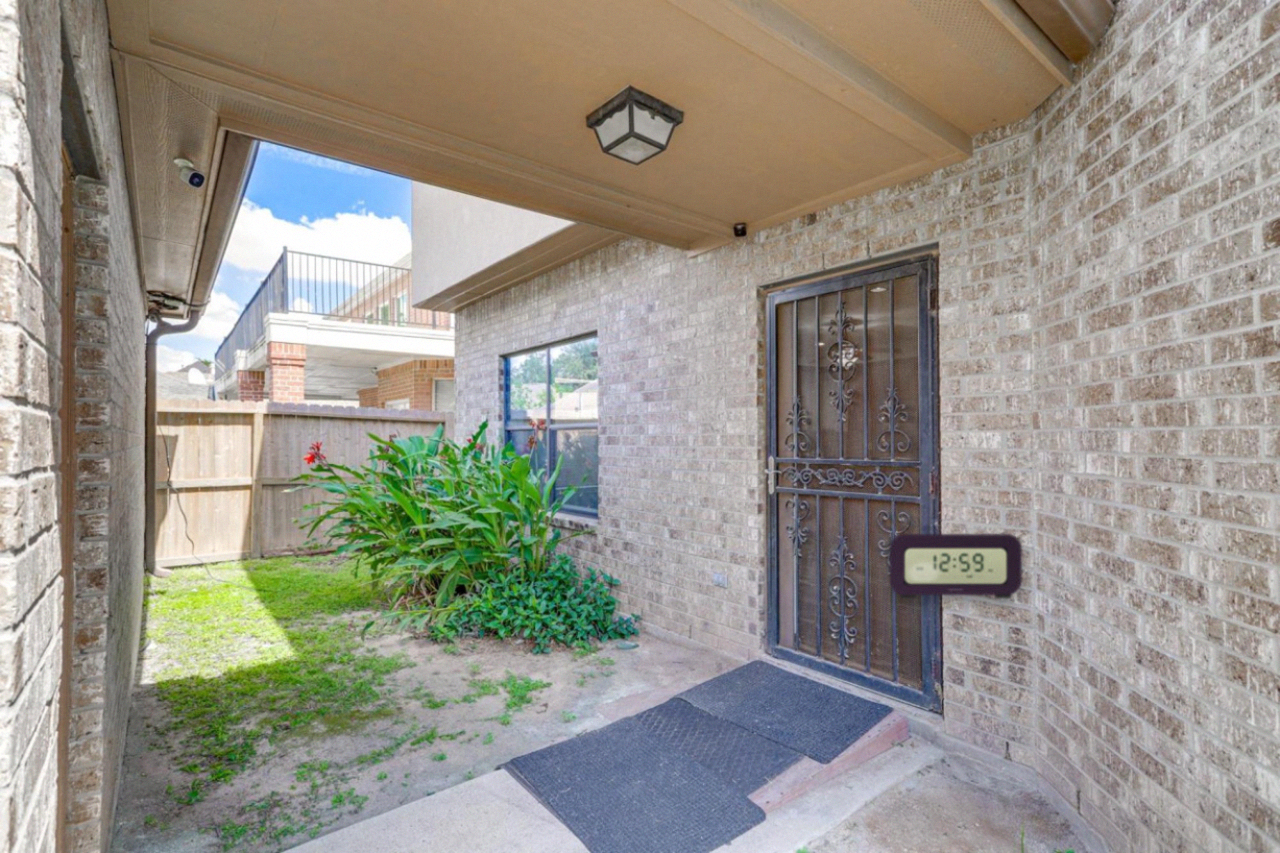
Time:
{"hour": 12, "minute": 59}
